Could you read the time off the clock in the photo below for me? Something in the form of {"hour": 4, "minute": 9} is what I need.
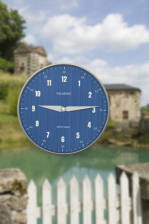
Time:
{"hour": 9, "minute": 14}
